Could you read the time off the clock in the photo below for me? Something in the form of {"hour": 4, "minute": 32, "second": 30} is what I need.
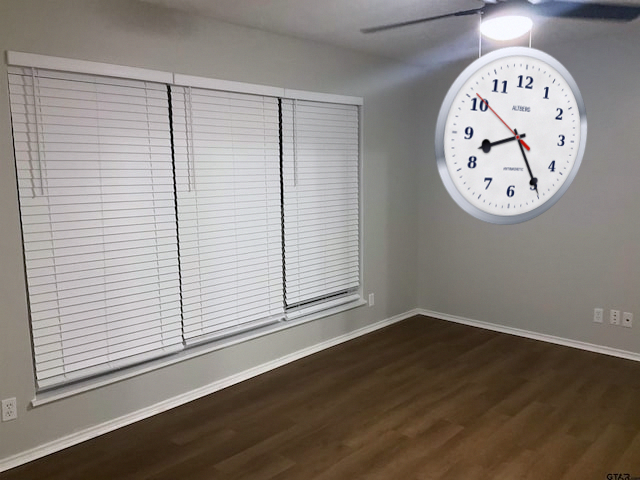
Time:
{"hour": 8, "minute": 24, "second": 51}
